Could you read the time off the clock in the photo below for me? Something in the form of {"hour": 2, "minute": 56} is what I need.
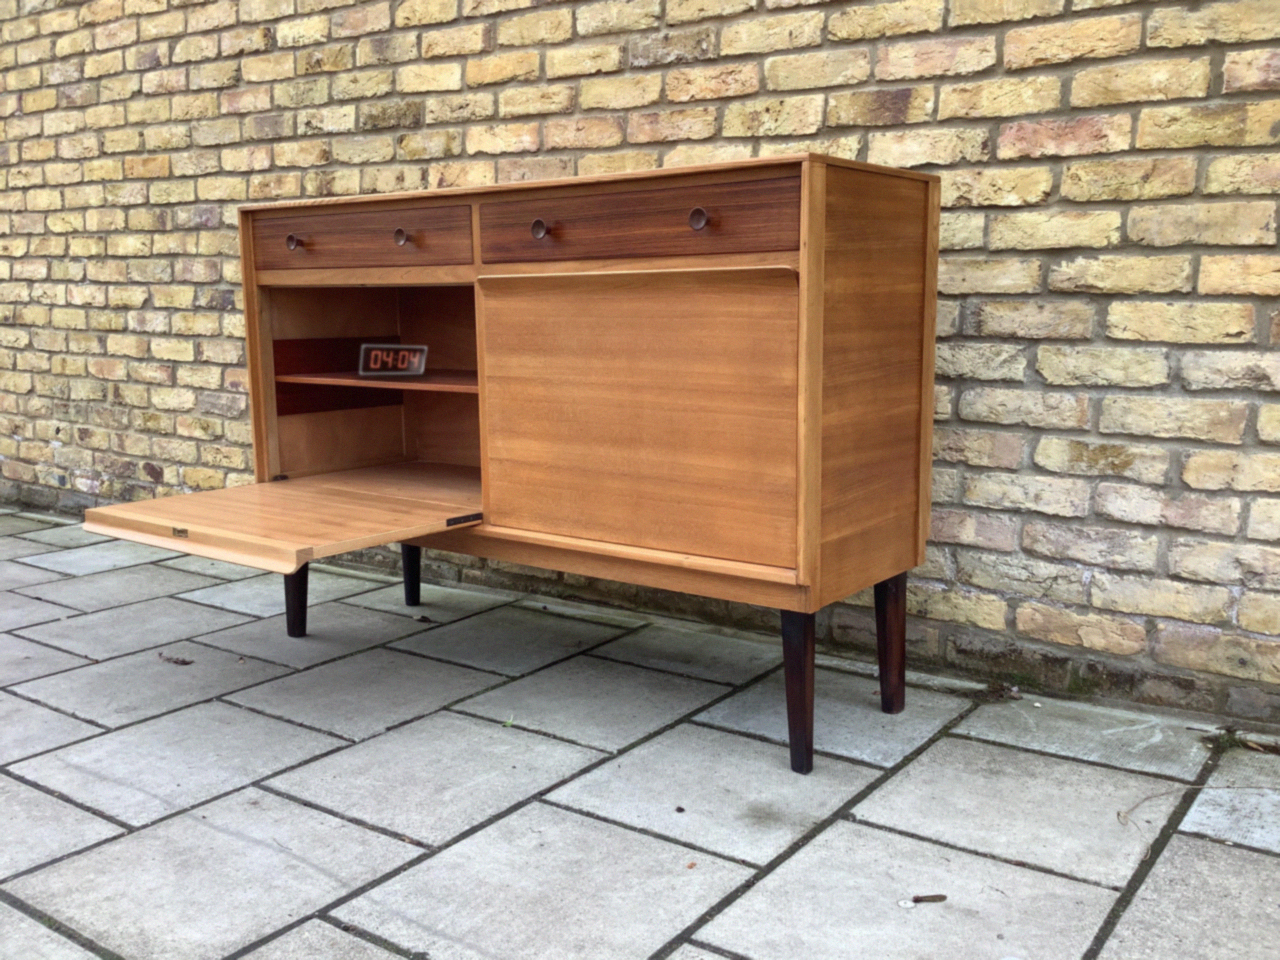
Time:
{"hour": 4, "minute": 4}
